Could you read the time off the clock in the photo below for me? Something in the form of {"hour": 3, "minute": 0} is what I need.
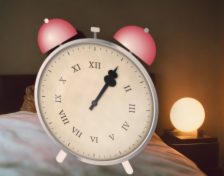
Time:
{"hour": 1, "minute": 5}
